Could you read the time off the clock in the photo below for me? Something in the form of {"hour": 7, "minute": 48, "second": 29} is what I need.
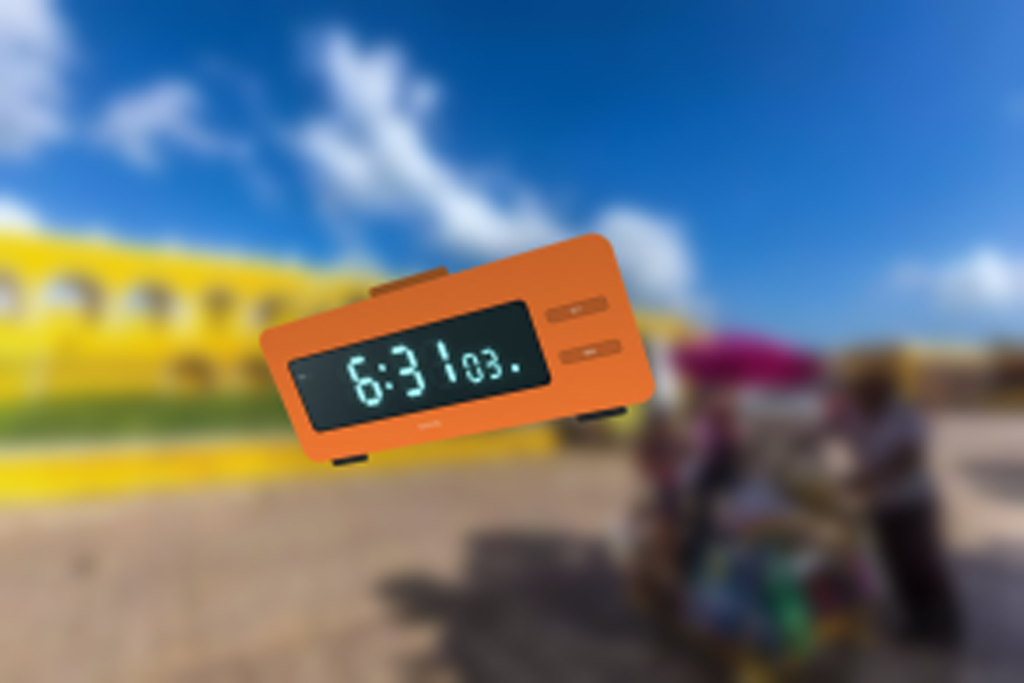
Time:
{"hour": 6, "minute": 31, "second": 3}
